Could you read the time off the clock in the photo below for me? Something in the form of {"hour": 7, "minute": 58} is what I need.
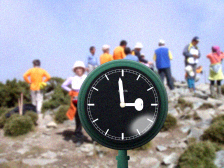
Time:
{"hour": 2, "minute": 59}
